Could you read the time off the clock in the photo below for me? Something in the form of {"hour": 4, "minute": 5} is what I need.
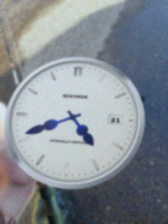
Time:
{"hour": 4, "minute": 41}
